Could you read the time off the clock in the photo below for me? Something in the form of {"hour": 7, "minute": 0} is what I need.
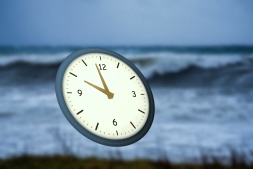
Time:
{"hour": 9, "minute": 58}
